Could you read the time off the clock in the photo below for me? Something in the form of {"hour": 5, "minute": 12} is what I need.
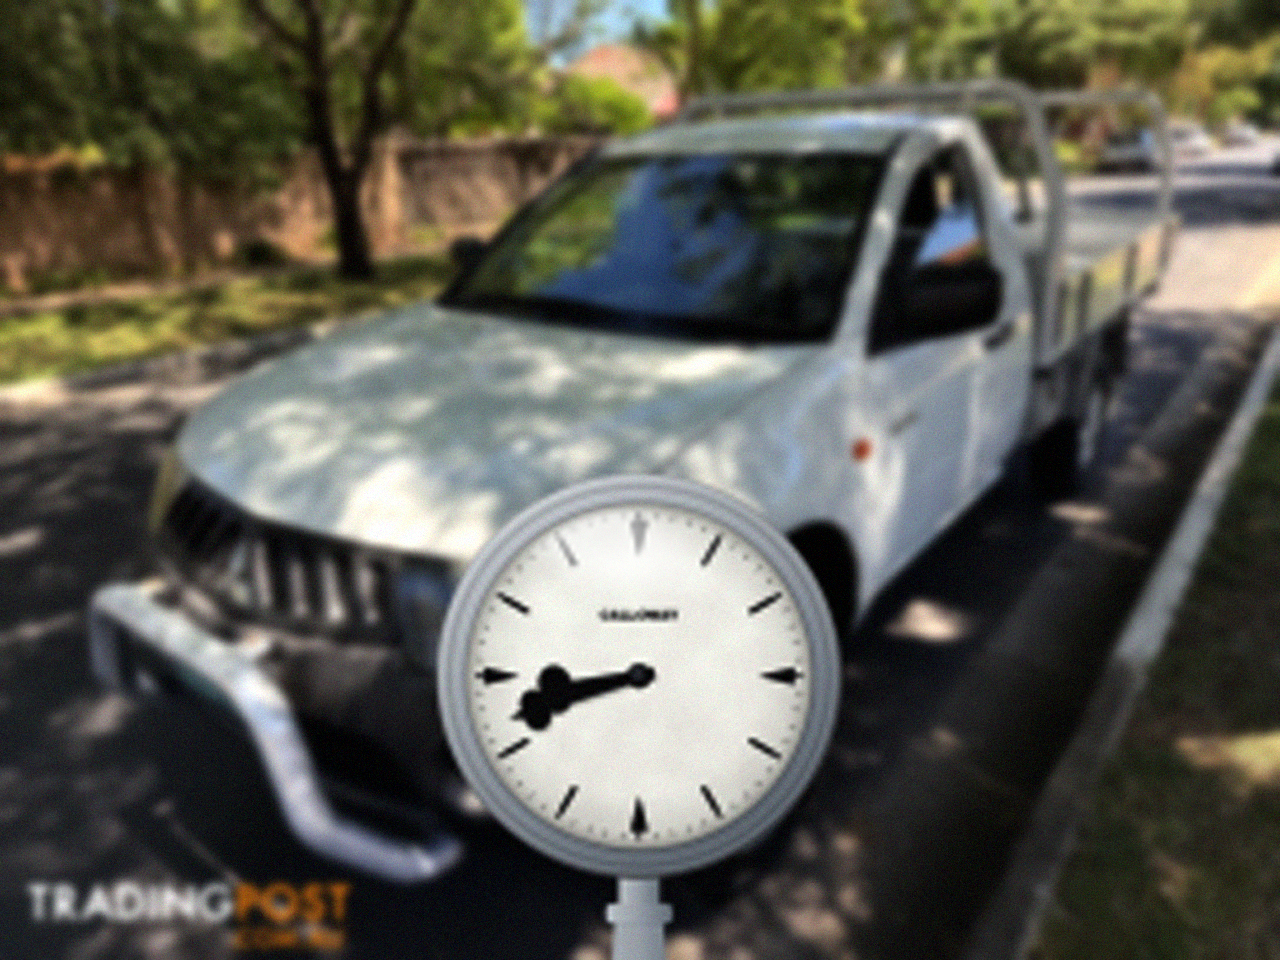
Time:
{"hour": 8, "minute": 42}
